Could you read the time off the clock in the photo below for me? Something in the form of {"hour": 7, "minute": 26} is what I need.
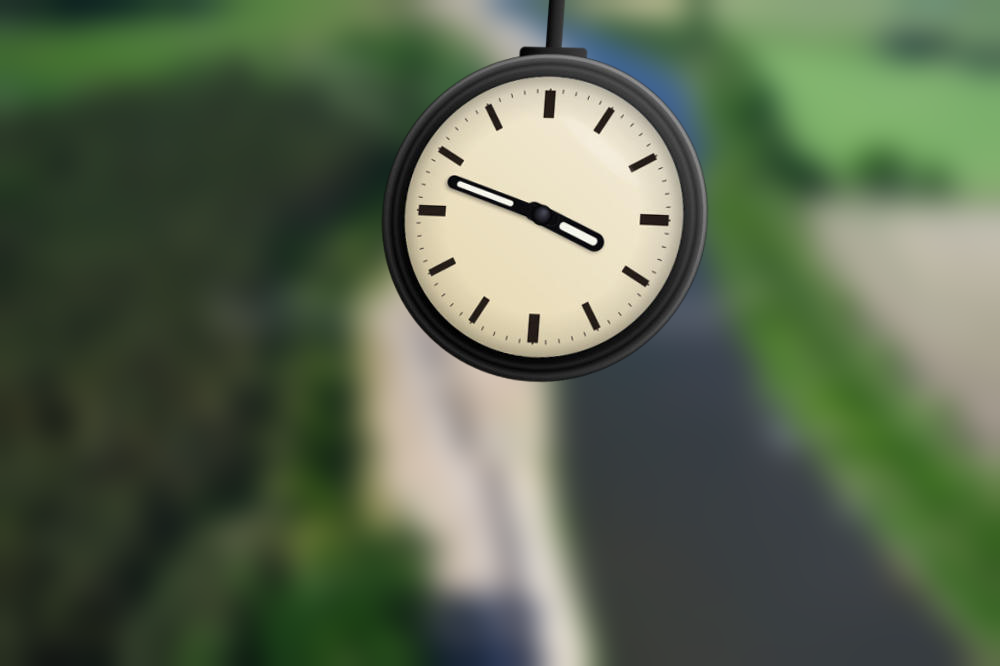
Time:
{"hour": 3, "minute": 48}
